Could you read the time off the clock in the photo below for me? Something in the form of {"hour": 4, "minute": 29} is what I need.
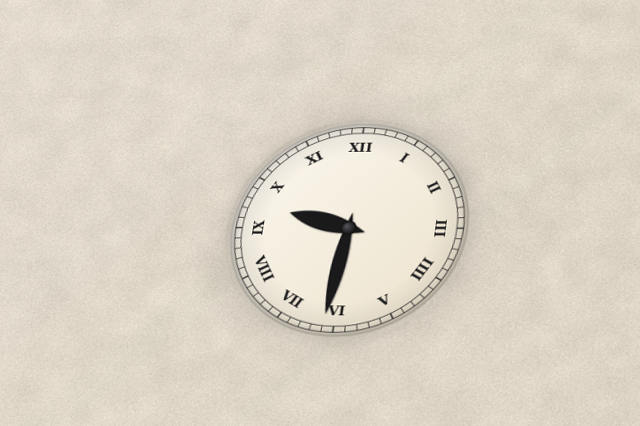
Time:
{"hour": 9, "minute": 31}
